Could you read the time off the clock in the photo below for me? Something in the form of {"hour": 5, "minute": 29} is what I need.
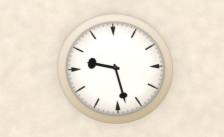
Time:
{"hour": 9, "minute": 28}
